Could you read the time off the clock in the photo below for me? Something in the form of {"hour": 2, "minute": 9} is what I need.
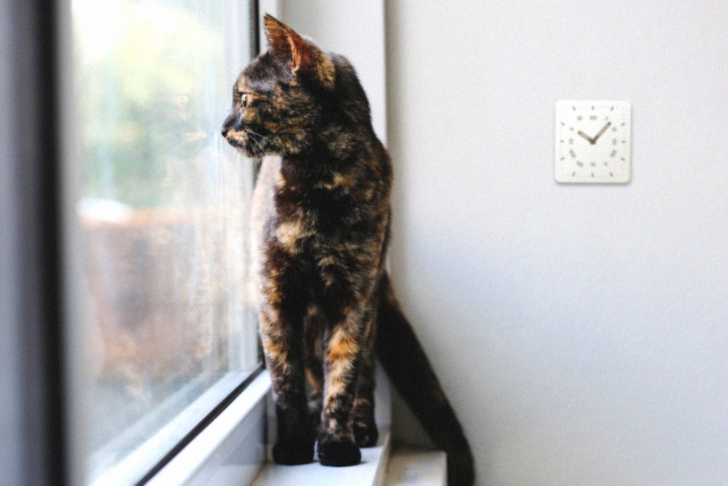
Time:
{"hour": 10, "minute": 7}
